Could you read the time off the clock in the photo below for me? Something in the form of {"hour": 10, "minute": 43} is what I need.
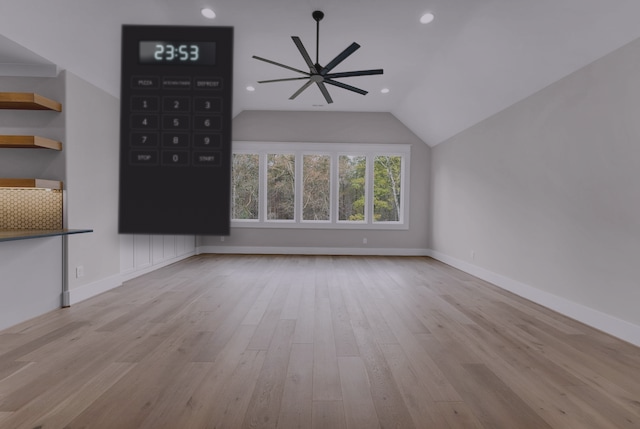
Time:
{"hour": 23, "minute": 53}
